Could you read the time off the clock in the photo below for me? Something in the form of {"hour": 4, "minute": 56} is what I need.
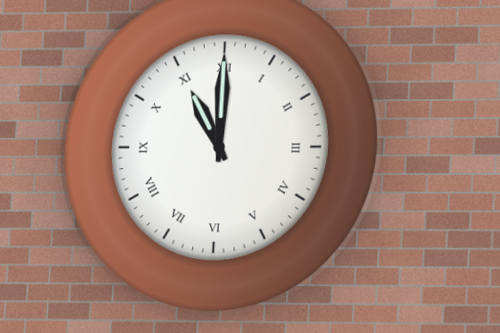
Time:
{"hour": 11, "minute": 0}
